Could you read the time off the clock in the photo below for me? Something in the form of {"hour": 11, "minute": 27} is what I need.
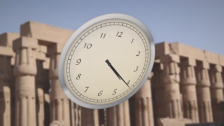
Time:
{"hour": 4, "minute": 21}
